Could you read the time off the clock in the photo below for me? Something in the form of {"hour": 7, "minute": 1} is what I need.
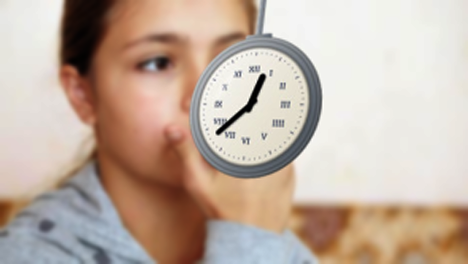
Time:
{"hour": 12, "minute": 38}
